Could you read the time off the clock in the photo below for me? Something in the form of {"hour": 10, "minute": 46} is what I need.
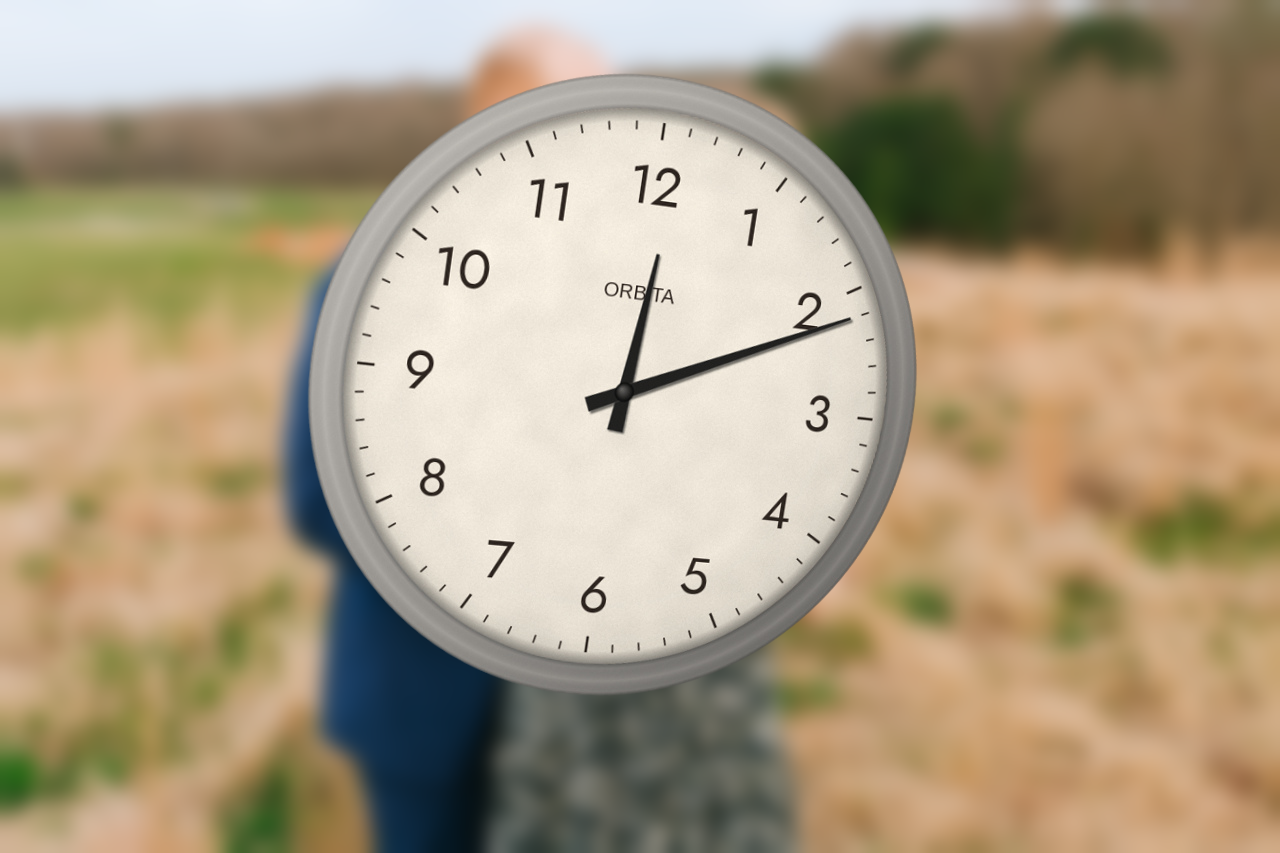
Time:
{"hour": 12, "minute": 11}
